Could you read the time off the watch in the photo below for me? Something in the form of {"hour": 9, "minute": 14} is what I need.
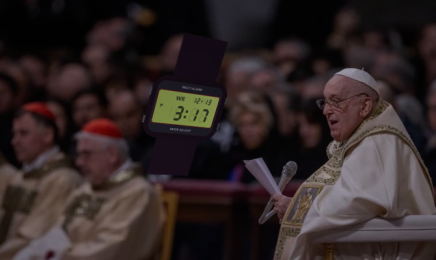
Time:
{"hour": 3, "minute": 17}
